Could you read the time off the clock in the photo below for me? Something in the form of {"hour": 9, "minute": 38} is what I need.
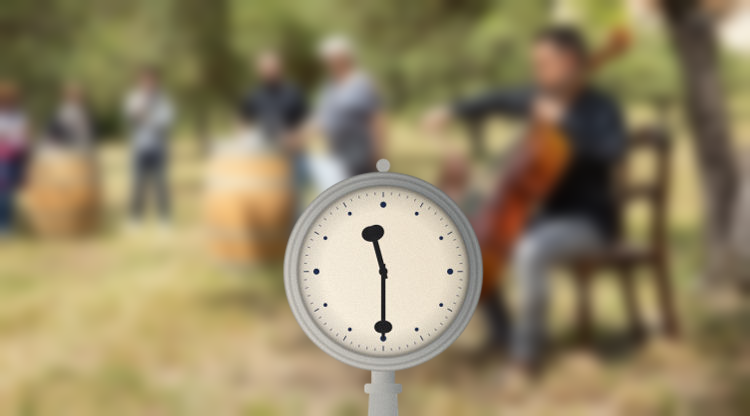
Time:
{"hour": 11, "minute": 30}
